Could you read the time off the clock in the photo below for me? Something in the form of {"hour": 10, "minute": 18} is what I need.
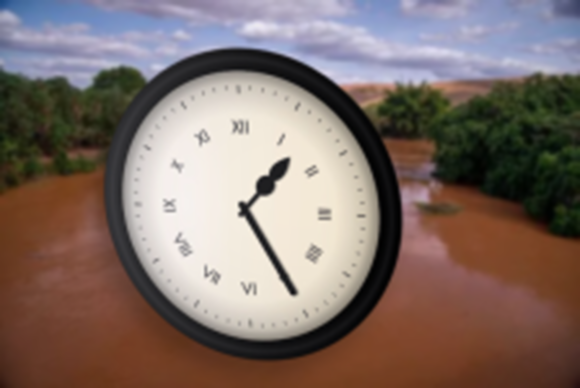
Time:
{"hour": 1, "minute": 25}
